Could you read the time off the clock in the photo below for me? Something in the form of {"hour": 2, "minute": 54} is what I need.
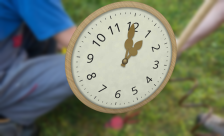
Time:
{"hour": 1, "minute": 0}
